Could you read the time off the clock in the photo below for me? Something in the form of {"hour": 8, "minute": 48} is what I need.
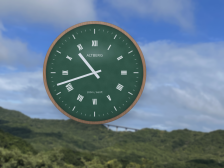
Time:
{"hour": 10, "minute": 42}
